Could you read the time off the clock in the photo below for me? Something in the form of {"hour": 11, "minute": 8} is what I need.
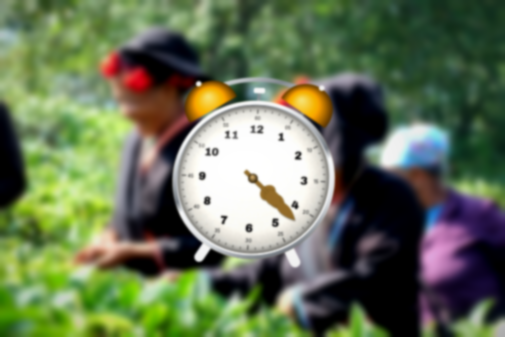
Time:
{"hour": 4, "minute": 22}
